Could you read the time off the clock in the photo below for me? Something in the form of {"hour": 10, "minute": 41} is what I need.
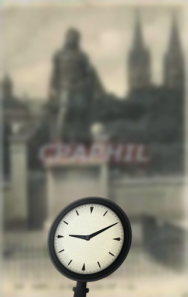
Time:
{"hour": 9, "minute": 10}
